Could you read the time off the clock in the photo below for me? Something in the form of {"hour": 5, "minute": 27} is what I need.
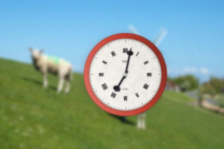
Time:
{"hour": 7, "minute": 2}
